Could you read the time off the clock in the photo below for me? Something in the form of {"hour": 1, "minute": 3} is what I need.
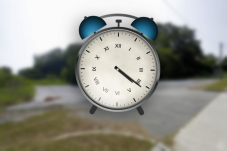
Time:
{"hour": 4, "minute": 21}
